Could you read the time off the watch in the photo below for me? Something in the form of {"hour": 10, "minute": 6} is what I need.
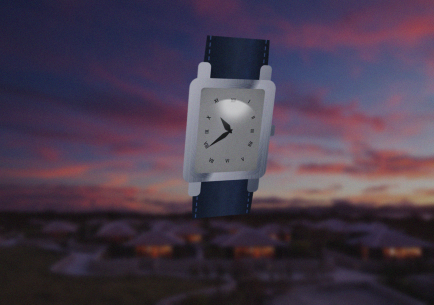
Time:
{"hour": 10, "minute": 39}
